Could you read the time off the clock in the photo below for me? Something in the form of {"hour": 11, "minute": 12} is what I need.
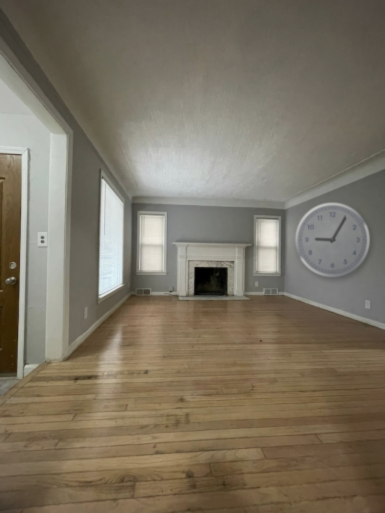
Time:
{"hour": 9, "minute": 5}
